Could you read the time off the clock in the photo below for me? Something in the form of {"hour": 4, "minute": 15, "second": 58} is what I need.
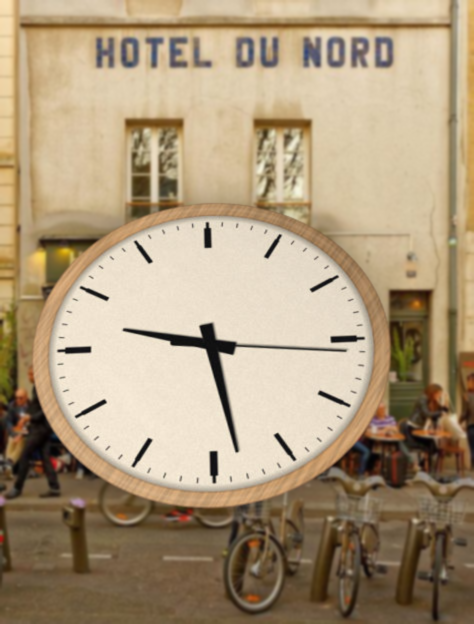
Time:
{"hour": 9, "minute": 28, "second": 16}
